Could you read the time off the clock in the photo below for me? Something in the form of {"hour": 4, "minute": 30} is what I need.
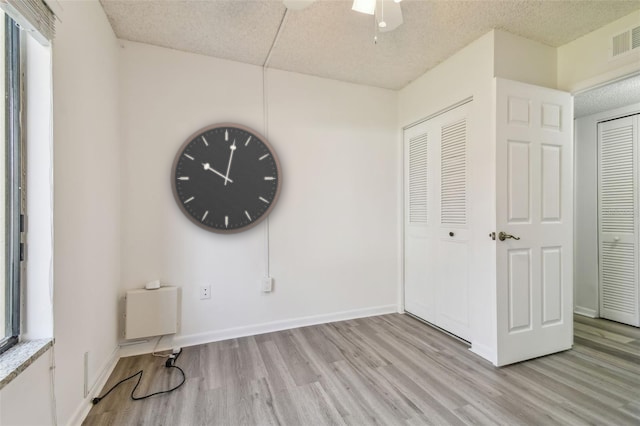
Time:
{"hour": 10, "minute": 2}
